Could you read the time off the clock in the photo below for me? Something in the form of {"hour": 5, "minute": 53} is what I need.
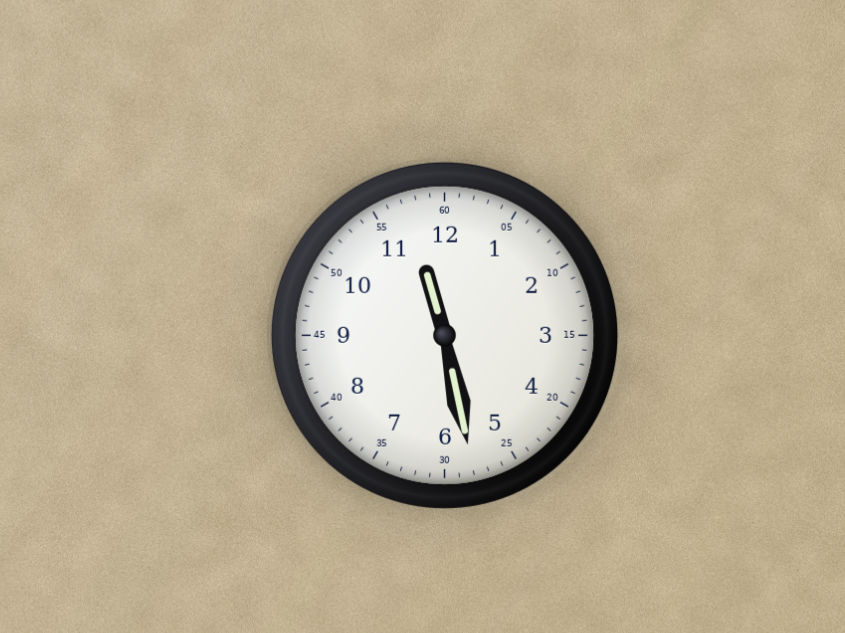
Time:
{"hour": 11, "minute": 28}
